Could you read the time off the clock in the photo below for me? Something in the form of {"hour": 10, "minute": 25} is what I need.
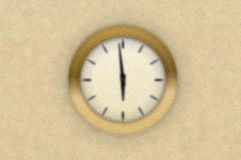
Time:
{"hour": 5, "minute": 59}
